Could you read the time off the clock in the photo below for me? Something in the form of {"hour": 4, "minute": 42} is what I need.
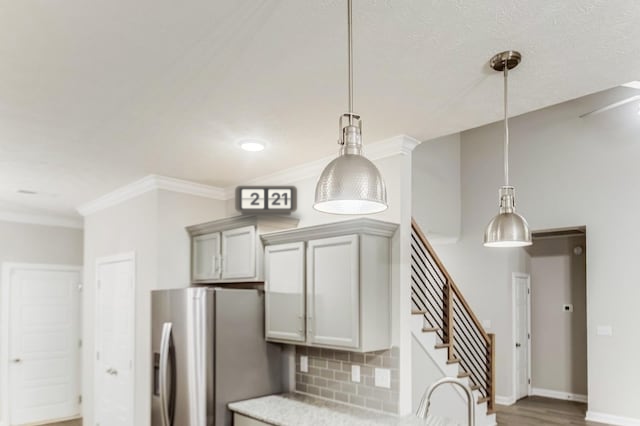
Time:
{"hour": 2, "minute": 21}
